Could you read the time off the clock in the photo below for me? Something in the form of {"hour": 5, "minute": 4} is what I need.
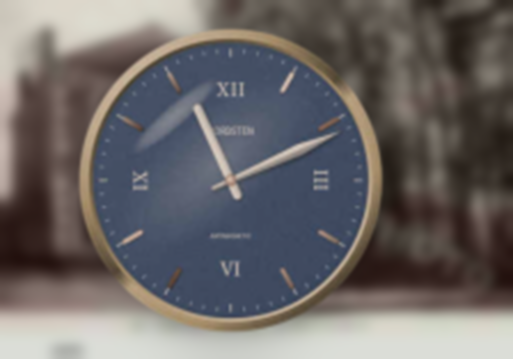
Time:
{"hour": 11, "minute": 11}
